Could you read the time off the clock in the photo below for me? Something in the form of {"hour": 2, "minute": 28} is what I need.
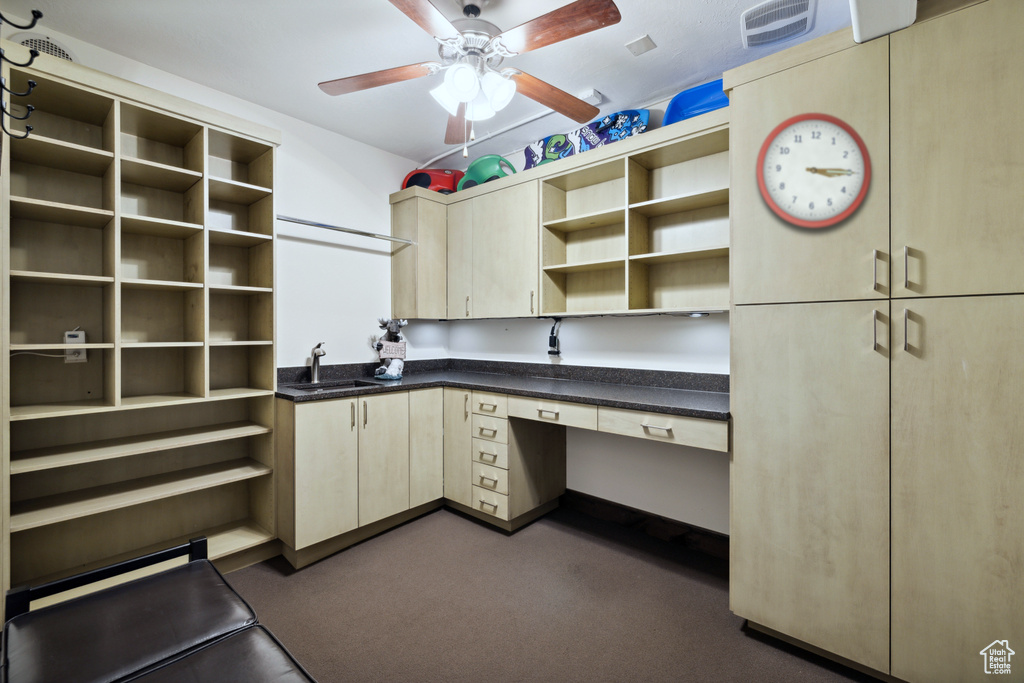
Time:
{"hour": 3, "minute": 15}
